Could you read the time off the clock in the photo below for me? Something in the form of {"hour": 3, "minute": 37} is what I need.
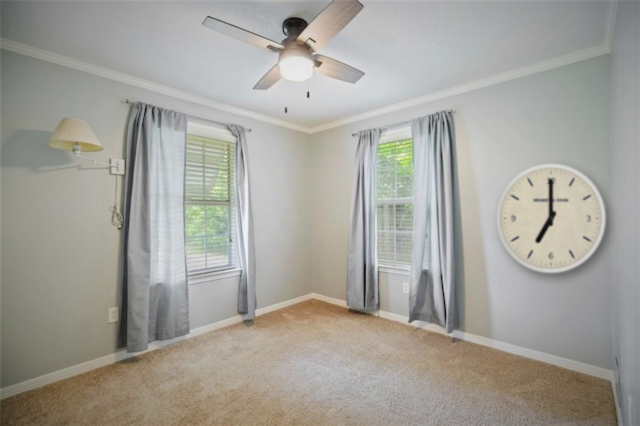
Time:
{"hour": 7, "minute": 0}
